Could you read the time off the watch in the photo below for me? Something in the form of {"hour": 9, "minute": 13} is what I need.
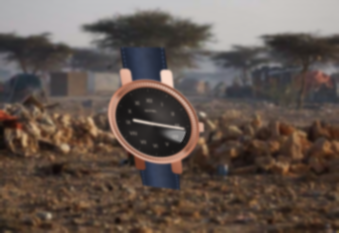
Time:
{"hour": 9, "minute": 16}
